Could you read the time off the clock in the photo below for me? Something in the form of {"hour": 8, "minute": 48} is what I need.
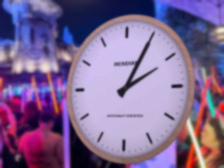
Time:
{"hour": 2, "minute": 5}
